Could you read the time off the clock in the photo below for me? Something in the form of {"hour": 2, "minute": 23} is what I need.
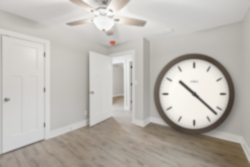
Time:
{"hour": 10, "minute": 22}
